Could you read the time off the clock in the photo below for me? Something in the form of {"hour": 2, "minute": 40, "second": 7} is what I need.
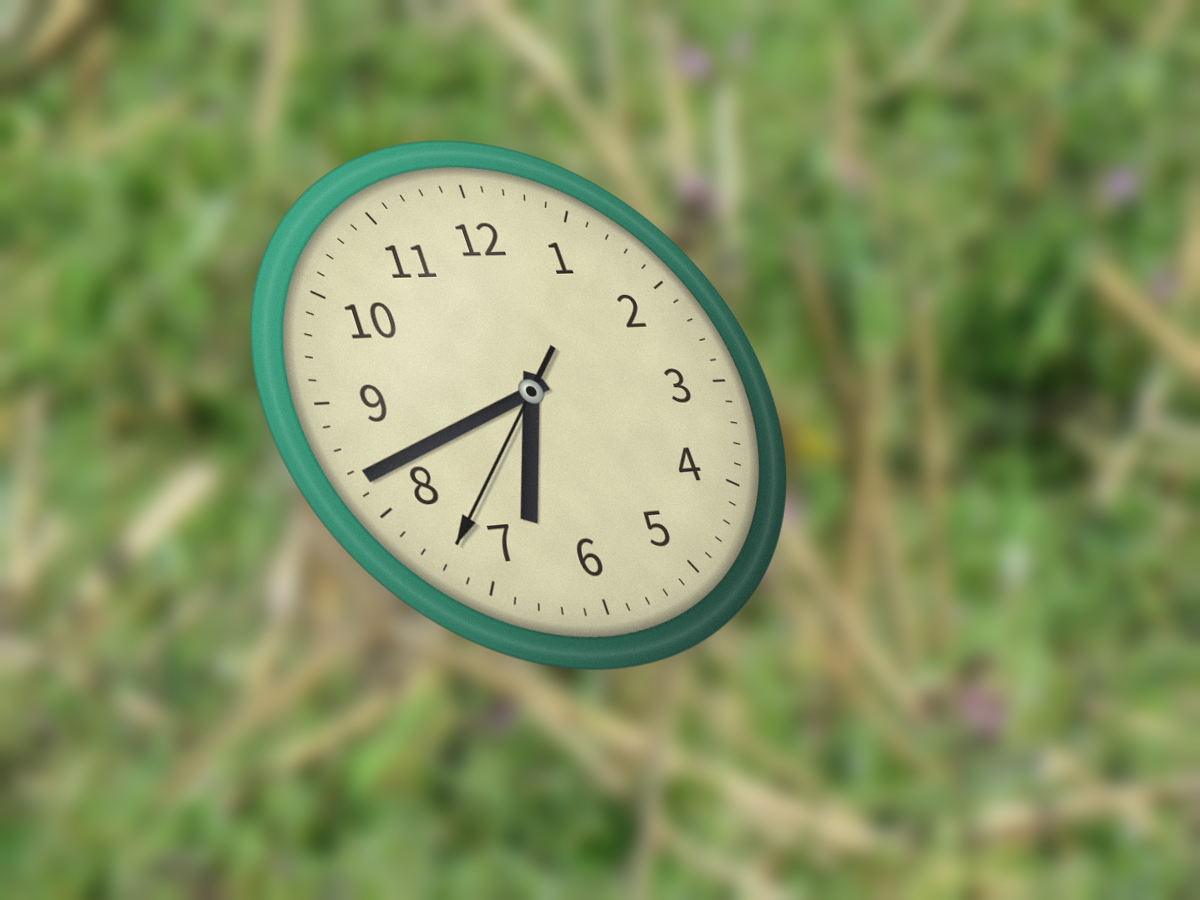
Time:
{"hour": 6, "minute": 41, "second": 37}
